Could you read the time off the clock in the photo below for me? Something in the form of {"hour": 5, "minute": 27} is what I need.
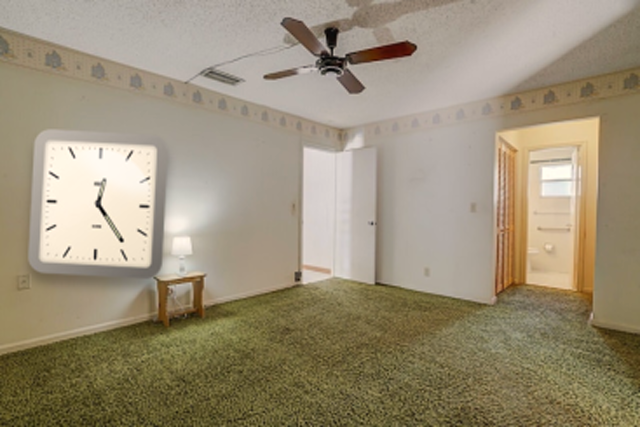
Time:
{"hour": 12, "minute": 24}
